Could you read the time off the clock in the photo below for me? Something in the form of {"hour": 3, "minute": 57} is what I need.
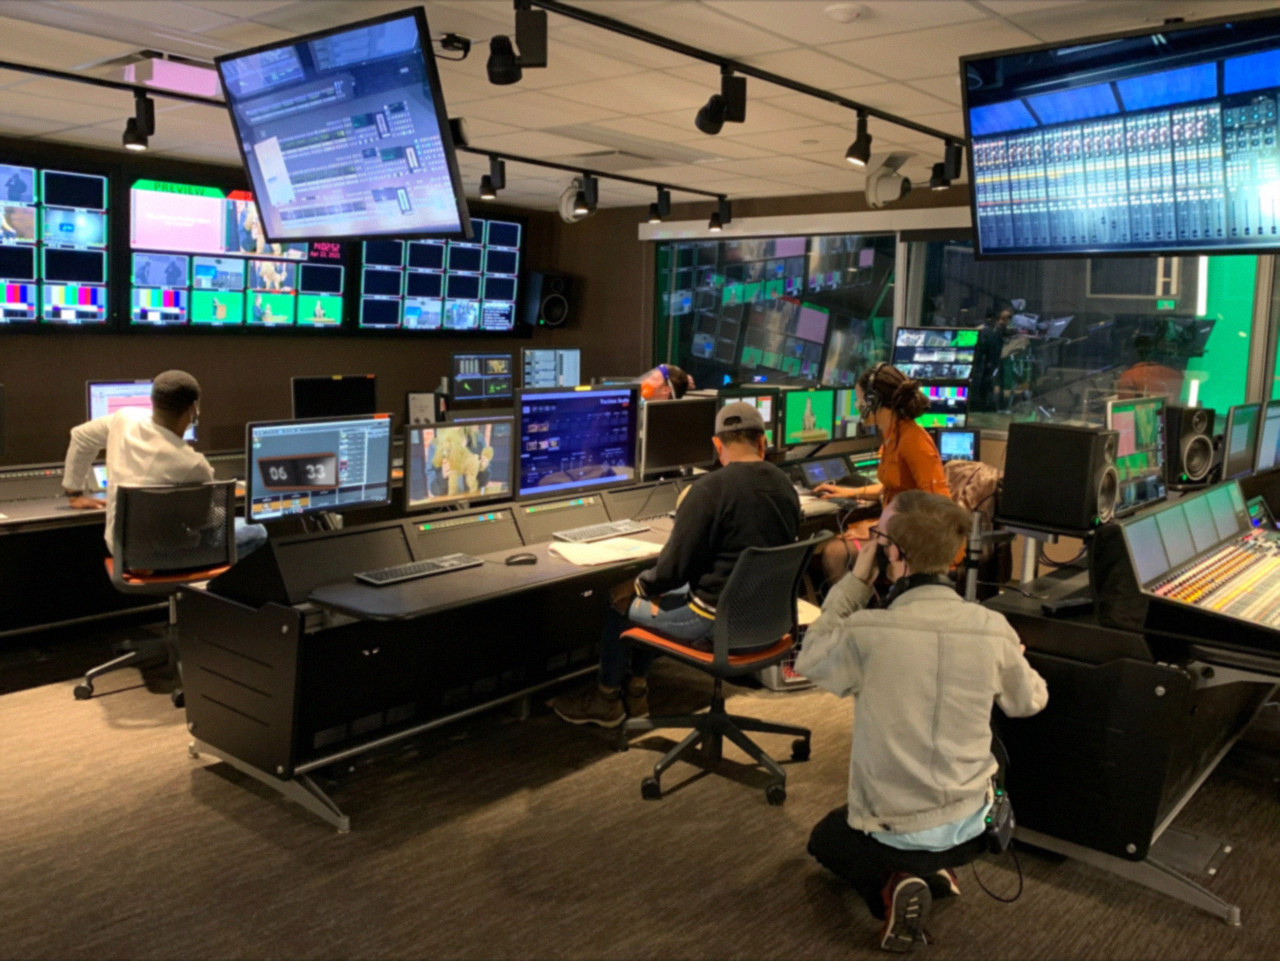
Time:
{"hour": 6, "minute": 33}
